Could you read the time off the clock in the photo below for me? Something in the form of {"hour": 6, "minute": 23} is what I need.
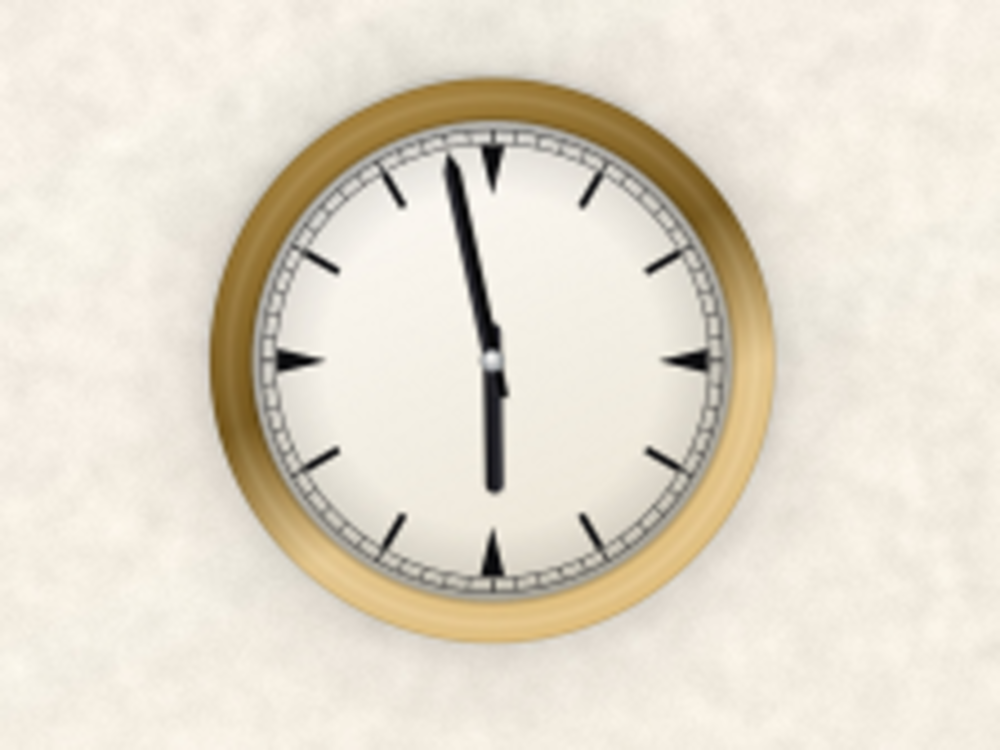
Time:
{"hour": 5, "minute": 58}
